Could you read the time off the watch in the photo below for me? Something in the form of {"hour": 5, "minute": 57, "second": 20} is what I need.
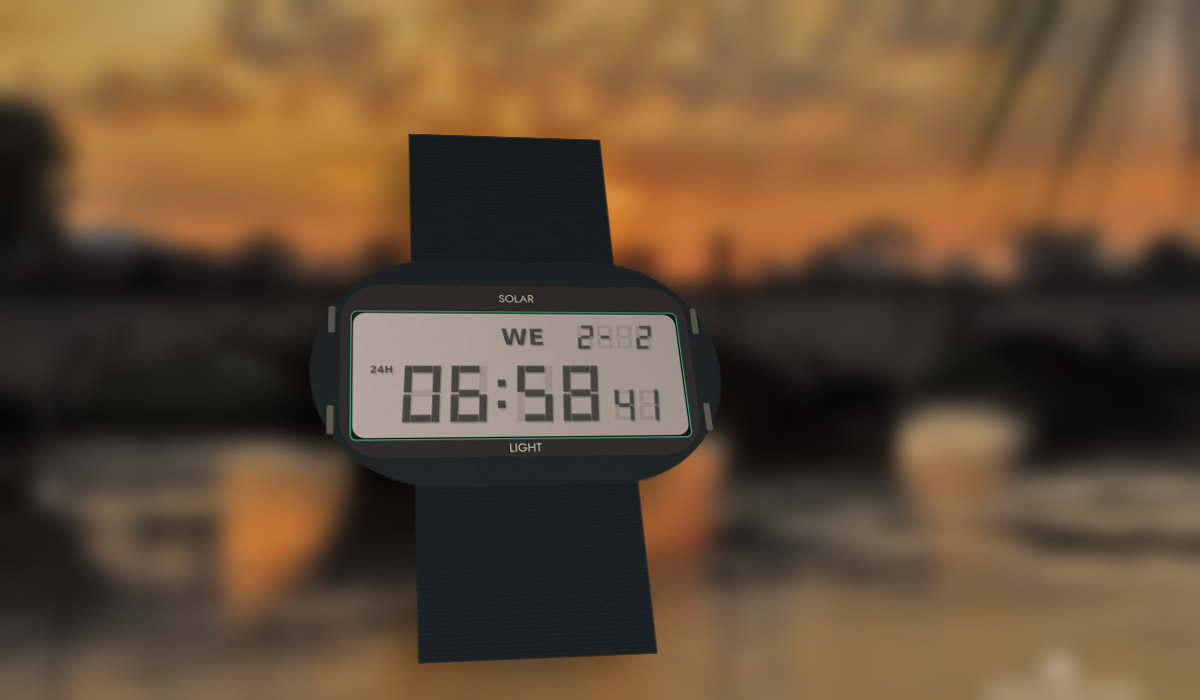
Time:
{"hour": 6, "minute": 58, "second": 41}
